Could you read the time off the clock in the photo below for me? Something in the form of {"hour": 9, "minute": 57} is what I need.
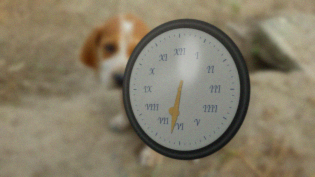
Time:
{"hour": 6, "minute": 32}
